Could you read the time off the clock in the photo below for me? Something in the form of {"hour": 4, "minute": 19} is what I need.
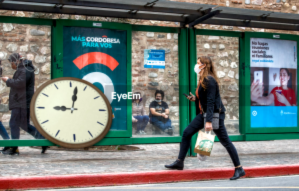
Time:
{"hour": 9, "minute": 2}
